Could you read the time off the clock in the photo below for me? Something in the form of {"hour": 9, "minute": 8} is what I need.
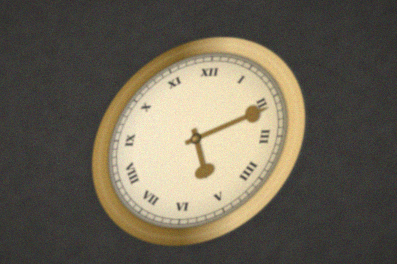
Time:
{"hour": 5, "minute": 11}
